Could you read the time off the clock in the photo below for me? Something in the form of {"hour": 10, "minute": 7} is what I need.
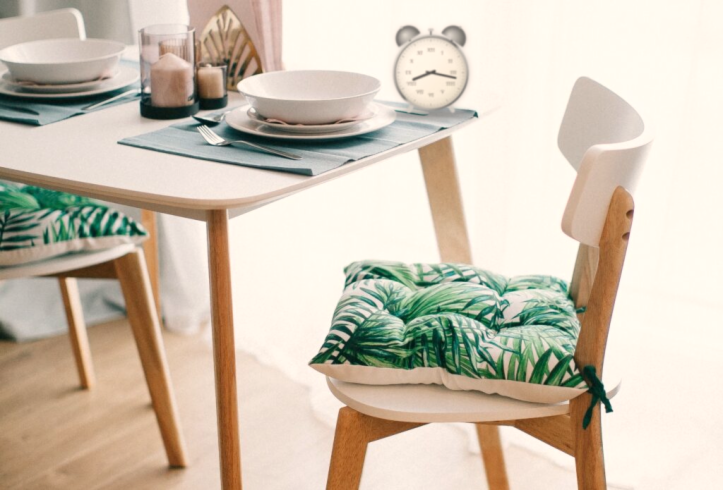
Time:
{"hour": 8, "minute": 17}
